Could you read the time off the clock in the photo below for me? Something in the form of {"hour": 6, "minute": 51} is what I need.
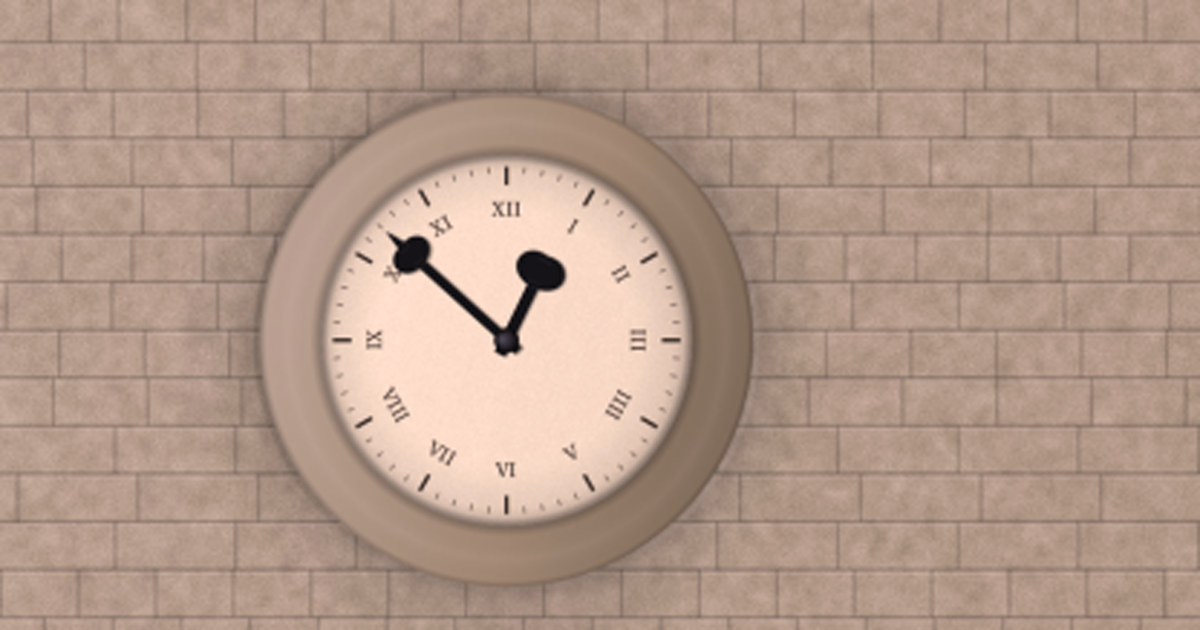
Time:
{"hour": 12, "minute": 52}
